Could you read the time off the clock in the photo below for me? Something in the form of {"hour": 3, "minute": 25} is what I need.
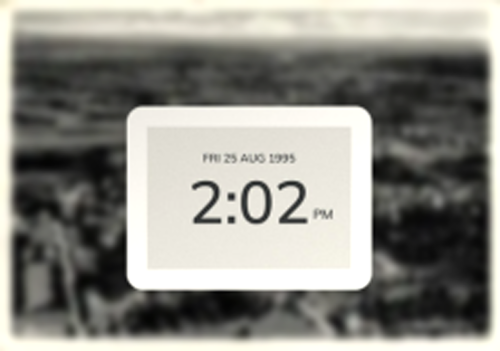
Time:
{"hour": 2, "minute": 2}
